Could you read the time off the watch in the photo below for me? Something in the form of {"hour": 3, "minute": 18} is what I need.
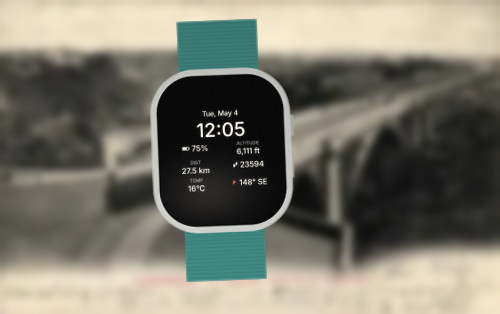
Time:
{"hour": 12, "minute": 5}
